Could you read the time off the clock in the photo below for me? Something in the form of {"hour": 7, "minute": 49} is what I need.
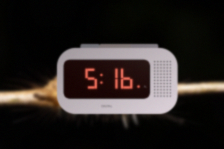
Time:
{"hour": 5, "minute": 16}
